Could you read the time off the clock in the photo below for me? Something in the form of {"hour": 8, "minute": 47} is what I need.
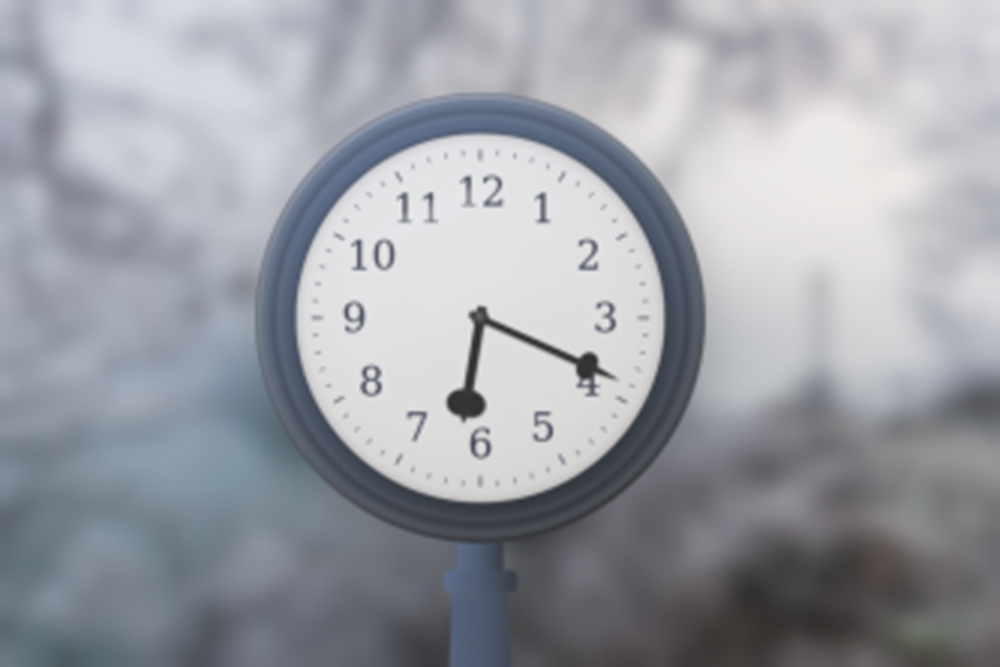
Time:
{"hour": 6, "minute": 19}
